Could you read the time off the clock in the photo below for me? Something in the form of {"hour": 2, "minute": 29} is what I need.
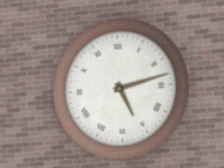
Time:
{"hour": 5, "minute": 13}
